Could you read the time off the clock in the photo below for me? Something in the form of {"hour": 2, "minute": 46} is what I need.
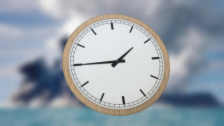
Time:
{"hour": 1, "minute": 45}
